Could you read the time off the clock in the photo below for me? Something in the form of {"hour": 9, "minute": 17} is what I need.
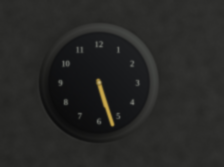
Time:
{"hour": 5, "minute": 27}
